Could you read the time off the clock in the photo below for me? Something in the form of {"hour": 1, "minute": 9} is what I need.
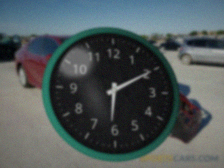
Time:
{"hour": 6, "minute": 10}
